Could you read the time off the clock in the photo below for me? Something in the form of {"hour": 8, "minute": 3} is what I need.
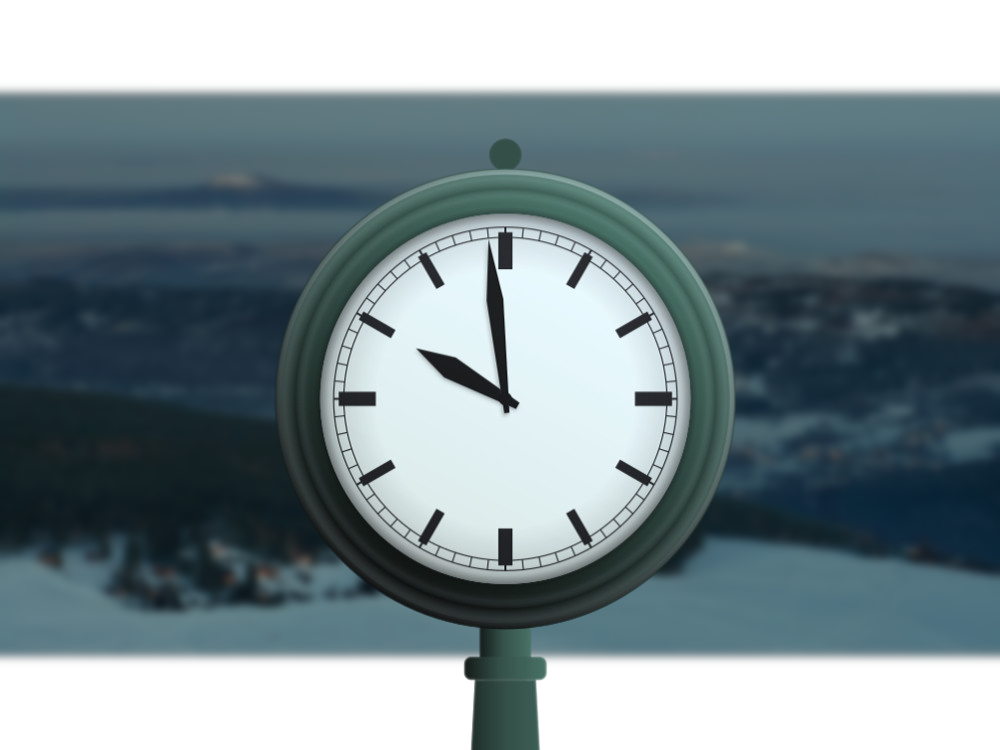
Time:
{"hour": 9, "minute": 59}
